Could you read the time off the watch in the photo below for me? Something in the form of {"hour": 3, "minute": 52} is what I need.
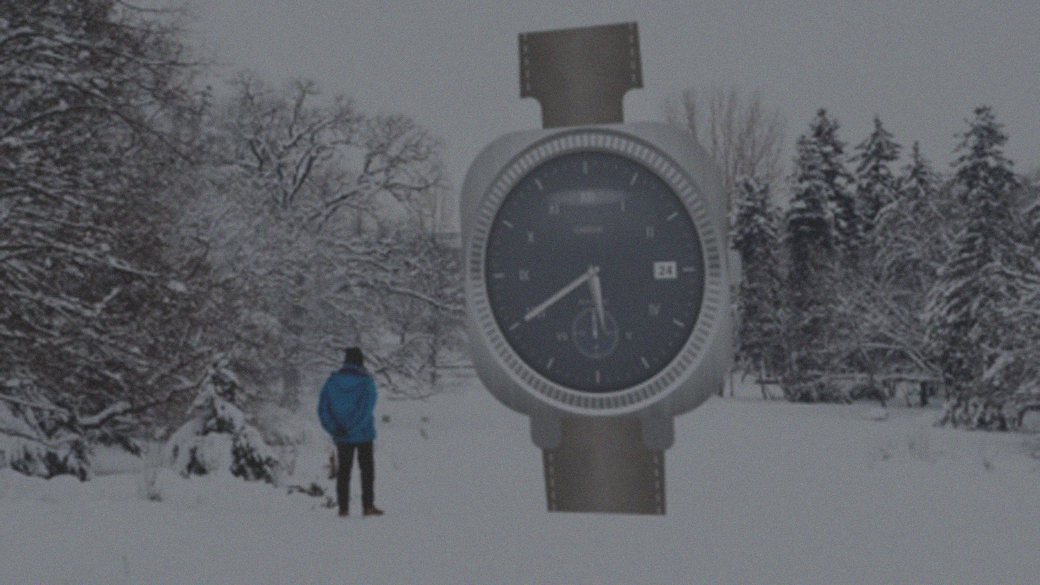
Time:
{"hour": 5, "minute": 40}
